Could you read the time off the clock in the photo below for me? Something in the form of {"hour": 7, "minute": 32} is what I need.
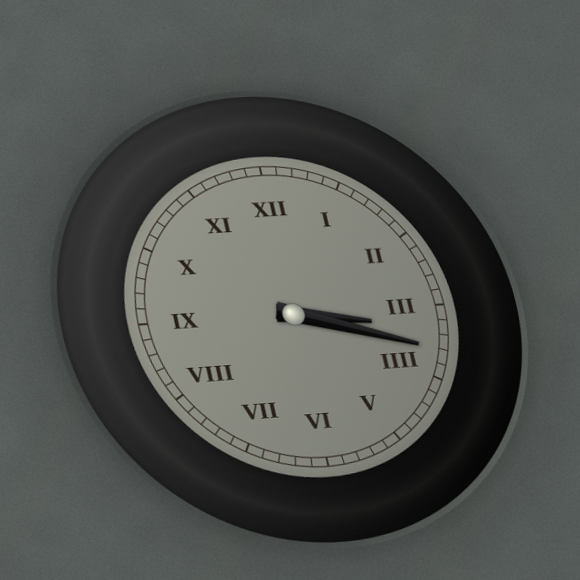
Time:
{"hour": 3, "minute": 18}
